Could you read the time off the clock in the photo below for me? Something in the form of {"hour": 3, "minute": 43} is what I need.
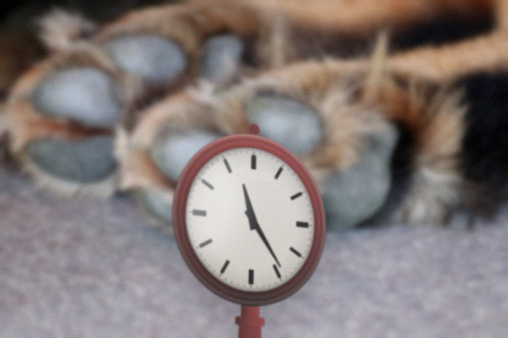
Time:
{"hour": 11, "minute": 24}
